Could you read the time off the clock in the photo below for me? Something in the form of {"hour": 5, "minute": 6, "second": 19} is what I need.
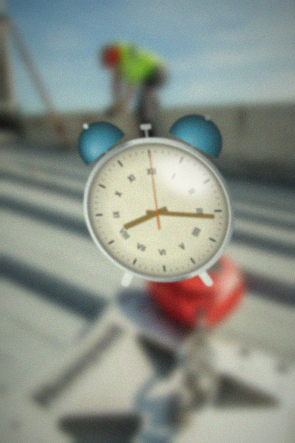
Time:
{"hour": 8, "minute": 16, "second": 0}
